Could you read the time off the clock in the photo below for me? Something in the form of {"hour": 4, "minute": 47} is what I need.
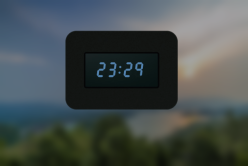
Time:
{"hour": 23, "minute": 29}
